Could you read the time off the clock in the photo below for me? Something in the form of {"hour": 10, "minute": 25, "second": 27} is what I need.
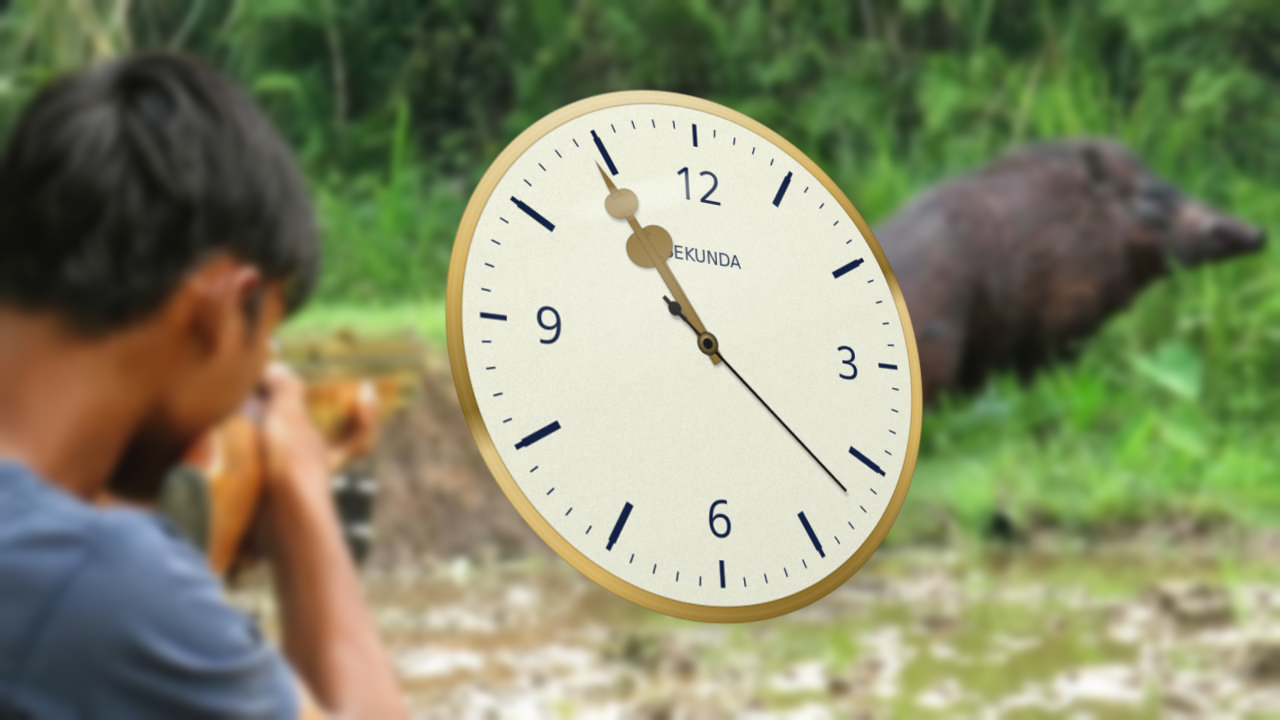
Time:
{"hour": 10, "minute": 54, "second": 22}
